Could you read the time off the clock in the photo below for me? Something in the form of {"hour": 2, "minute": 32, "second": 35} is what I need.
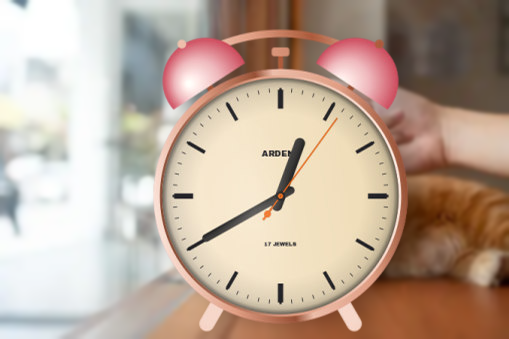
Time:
{"hour": 12, "minute": 40, "second": 6}
